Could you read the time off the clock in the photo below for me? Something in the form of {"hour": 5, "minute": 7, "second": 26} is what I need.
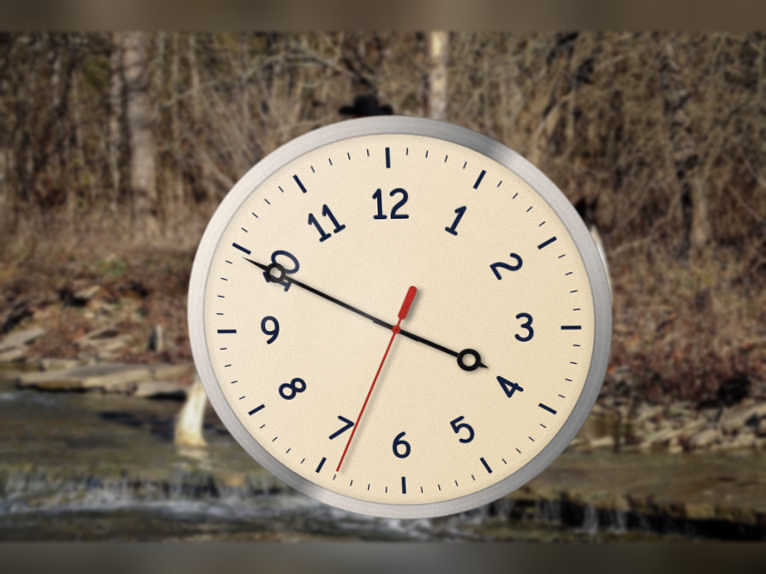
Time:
{"hour": 3, "minute": 49, "second": 34}
